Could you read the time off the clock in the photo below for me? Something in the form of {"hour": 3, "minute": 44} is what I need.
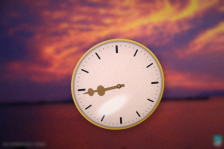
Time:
{"hour": 8, "minute": 44}
